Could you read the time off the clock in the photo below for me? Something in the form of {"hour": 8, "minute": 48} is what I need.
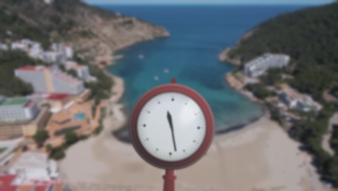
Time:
{"hour": 11, "minute": 28}
